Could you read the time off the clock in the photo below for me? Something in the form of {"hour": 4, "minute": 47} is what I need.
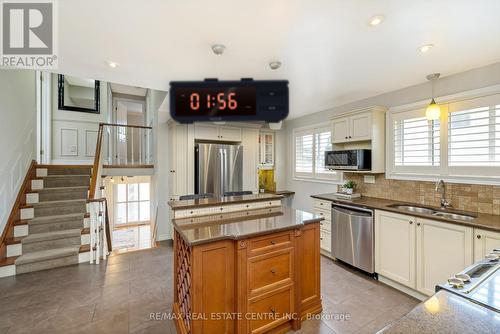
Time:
{"hour": 1, "minute": 56}
